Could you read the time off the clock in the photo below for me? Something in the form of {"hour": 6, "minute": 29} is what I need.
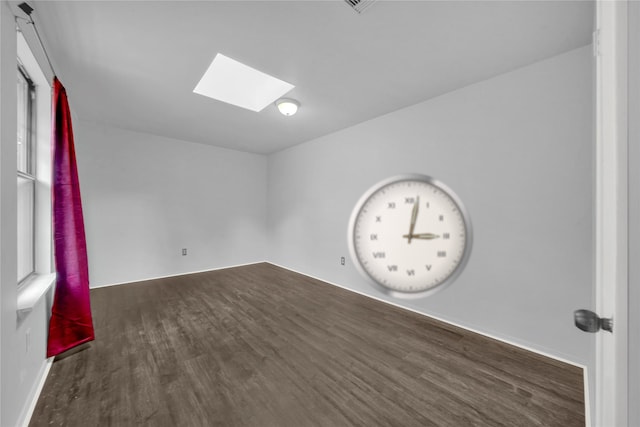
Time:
{"hour": 3, "minute": 2}
